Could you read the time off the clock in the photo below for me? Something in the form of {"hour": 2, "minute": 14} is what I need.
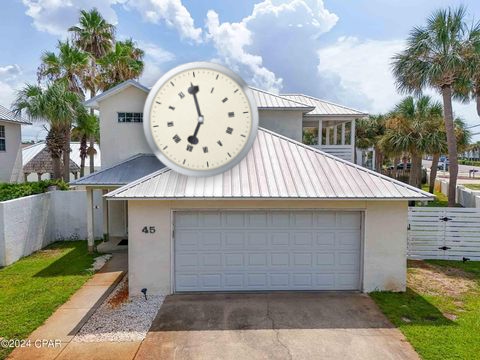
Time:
{"hour": 6, "minute": 59}
